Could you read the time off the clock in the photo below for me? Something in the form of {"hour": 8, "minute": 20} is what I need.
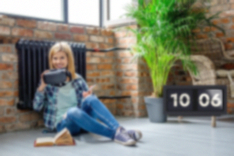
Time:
{"hour": 10, "minute": 6}
